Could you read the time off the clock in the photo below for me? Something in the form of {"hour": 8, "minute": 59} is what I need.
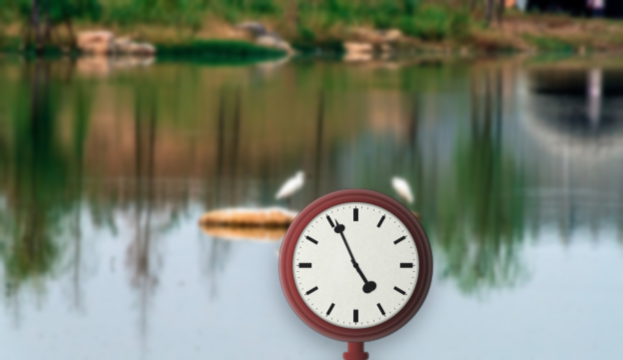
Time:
{"hour": 4, "minute": 56}
